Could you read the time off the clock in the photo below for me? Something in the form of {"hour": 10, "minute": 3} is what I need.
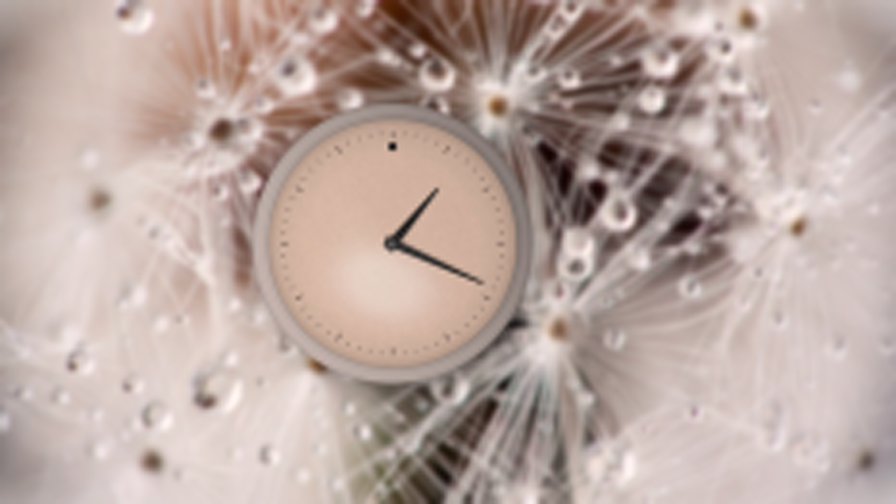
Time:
{"hour": 1, "minute": 19}
